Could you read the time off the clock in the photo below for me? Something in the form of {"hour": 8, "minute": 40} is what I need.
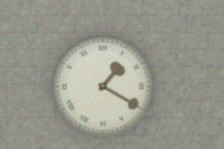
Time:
{"hour": 1, "minute": 20}
